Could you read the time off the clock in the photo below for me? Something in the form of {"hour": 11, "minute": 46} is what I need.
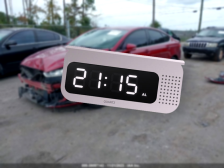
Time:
{"hour": 21, "minute": 15}
